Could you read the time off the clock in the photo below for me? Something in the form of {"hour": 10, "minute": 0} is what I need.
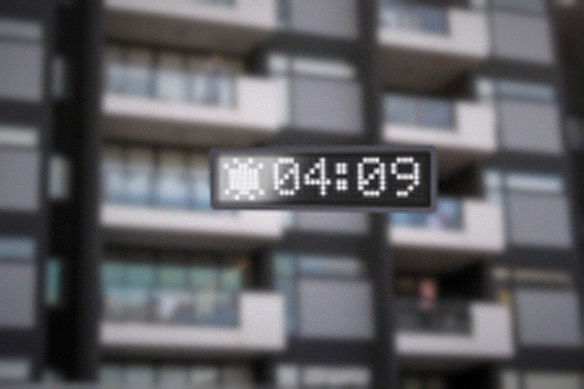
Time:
{"hour": 4, "minute": 9}
